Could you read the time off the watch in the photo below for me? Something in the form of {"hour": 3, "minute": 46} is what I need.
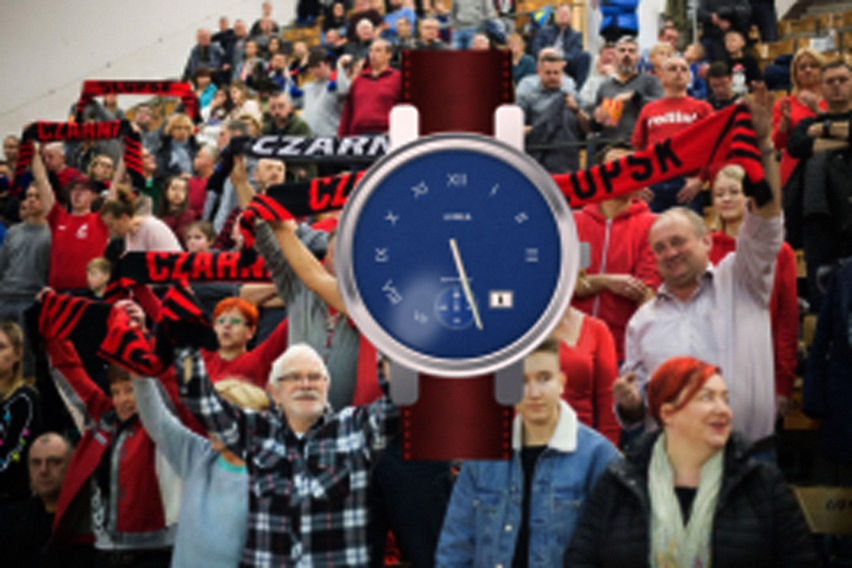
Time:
{"hour": 5, "minute": 27}
